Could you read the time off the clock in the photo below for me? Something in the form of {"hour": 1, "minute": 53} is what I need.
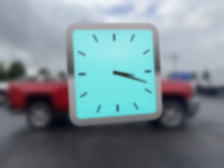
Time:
{"hour": 3, "minute": 18}
